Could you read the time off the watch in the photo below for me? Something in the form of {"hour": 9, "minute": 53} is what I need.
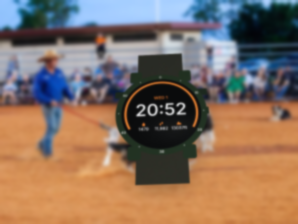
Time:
{"hour": 20, "minute": 52}
